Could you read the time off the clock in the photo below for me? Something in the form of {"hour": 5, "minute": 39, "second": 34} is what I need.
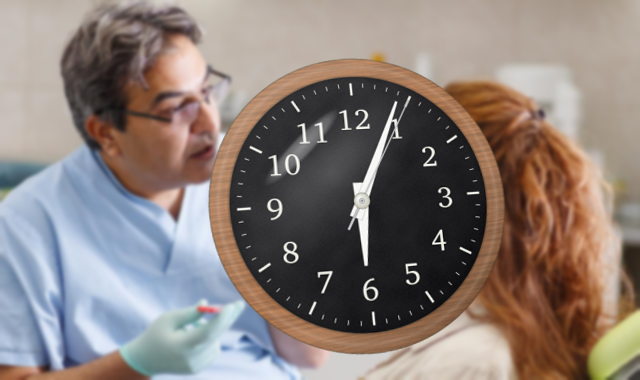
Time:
{"hour": 6, "minute": 4, "second": 5}
